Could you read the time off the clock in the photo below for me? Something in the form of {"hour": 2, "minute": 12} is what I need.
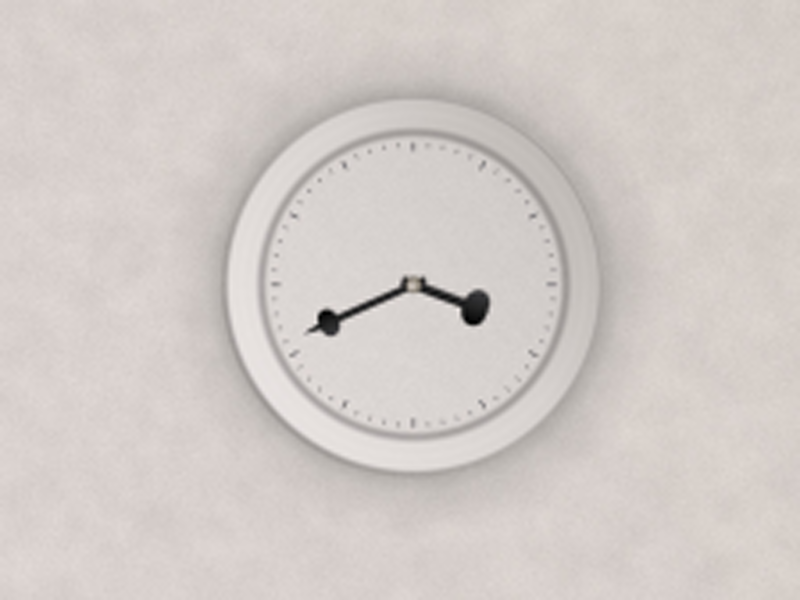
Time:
{"hour": 3, "minute": 41}
